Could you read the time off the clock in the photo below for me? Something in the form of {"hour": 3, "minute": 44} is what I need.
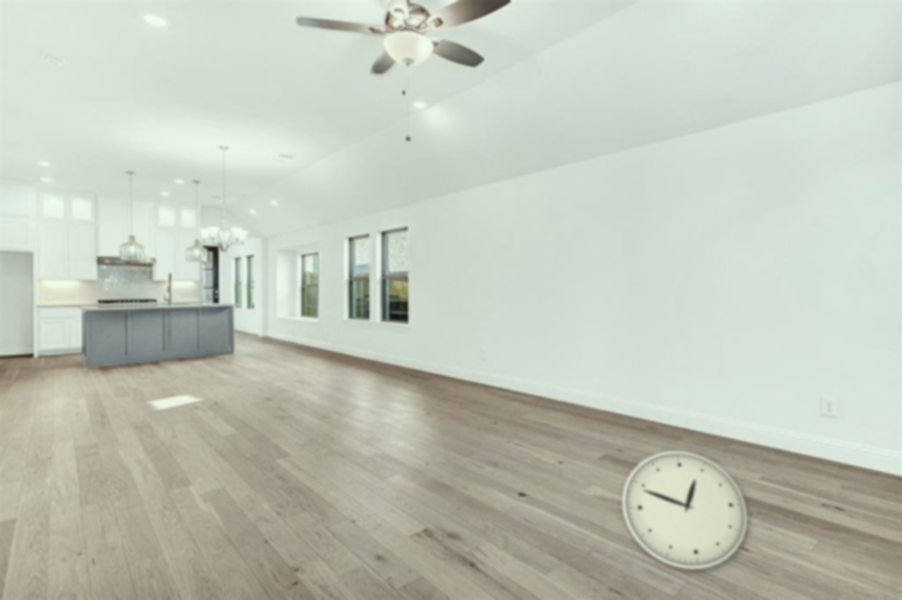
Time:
{"hour": 12, "minute": 49}
